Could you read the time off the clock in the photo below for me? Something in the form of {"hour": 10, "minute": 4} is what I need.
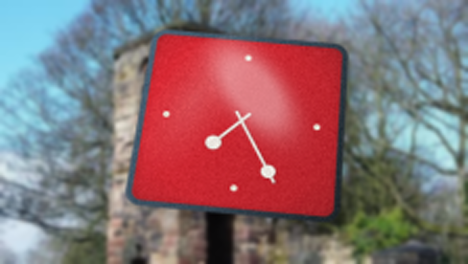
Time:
{"hour": 7, "minute": 25}
